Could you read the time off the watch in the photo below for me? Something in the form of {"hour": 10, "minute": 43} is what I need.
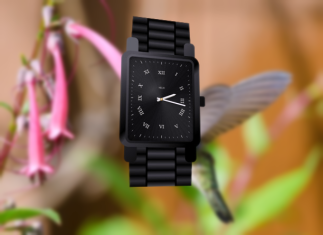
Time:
{"hour": 2, "minute": 17}
